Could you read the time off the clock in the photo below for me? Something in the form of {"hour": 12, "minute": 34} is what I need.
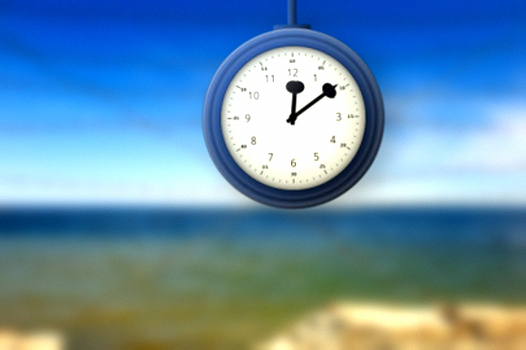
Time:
{"hour": 12, "minute": 9}
